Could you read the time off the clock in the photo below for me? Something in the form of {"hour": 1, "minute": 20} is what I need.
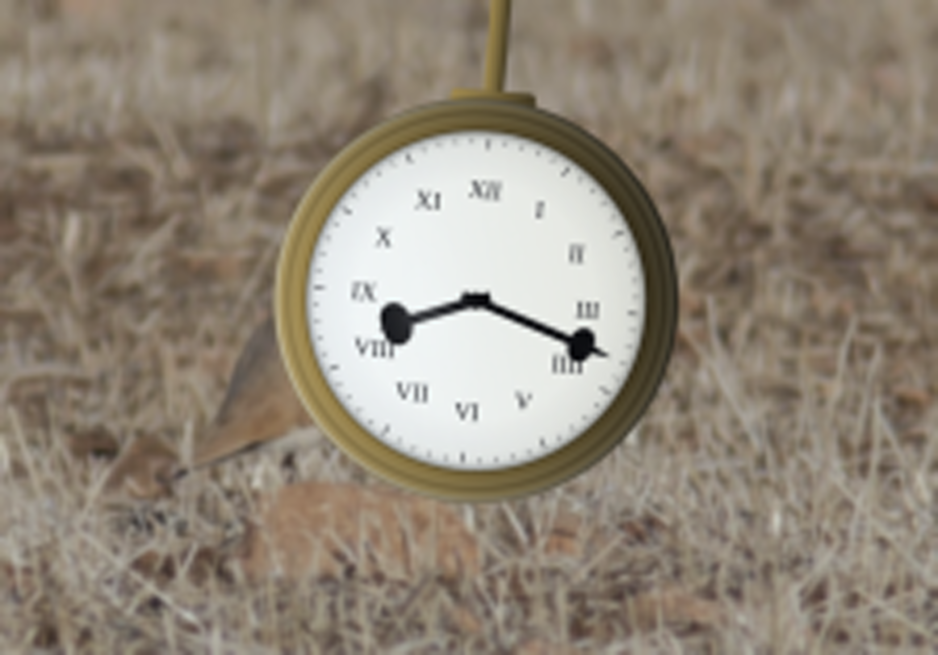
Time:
{"hour": 8, "minute": 18}
